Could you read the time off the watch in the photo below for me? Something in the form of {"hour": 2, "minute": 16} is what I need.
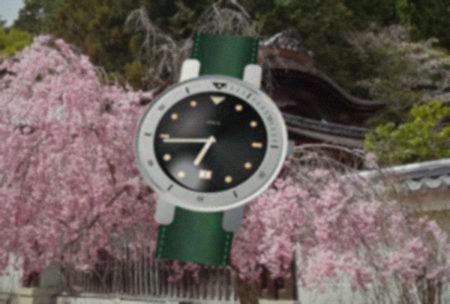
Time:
{"hour": 6, "minute": 44}
